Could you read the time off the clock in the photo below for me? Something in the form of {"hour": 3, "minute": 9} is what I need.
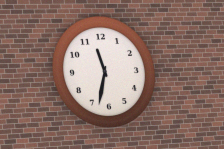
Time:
{"hour": 11, "minute": 33}
